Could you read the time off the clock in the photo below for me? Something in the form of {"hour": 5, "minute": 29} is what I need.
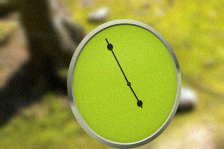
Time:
{"hour": 4, "minute": 55}
